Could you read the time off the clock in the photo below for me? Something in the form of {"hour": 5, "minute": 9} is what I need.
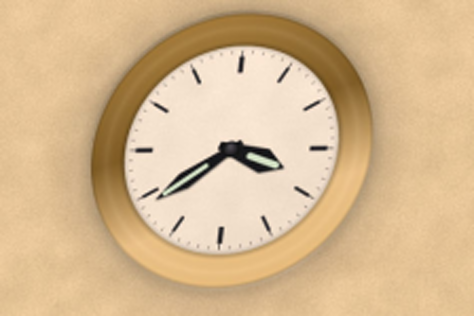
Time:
{"hour": 3, "minute": 39}
